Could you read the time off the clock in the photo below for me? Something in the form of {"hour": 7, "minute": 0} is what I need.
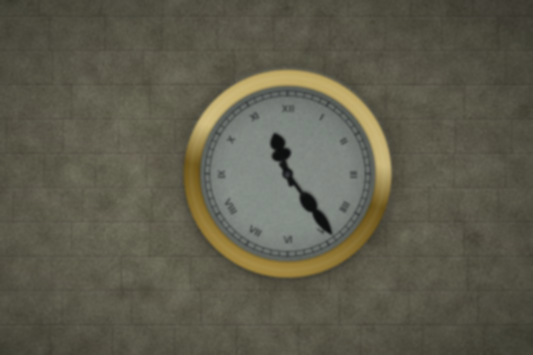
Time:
{"hour": 11, "minute": 24}
